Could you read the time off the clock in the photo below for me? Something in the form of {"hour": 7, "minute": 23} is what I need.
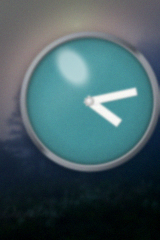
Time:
{"hour": 4, "minute": 13}
